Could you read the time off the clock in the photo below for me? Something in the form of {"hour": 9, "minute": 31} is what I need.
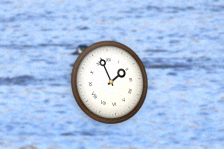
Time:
{"hour": 1, "minute": 57}
